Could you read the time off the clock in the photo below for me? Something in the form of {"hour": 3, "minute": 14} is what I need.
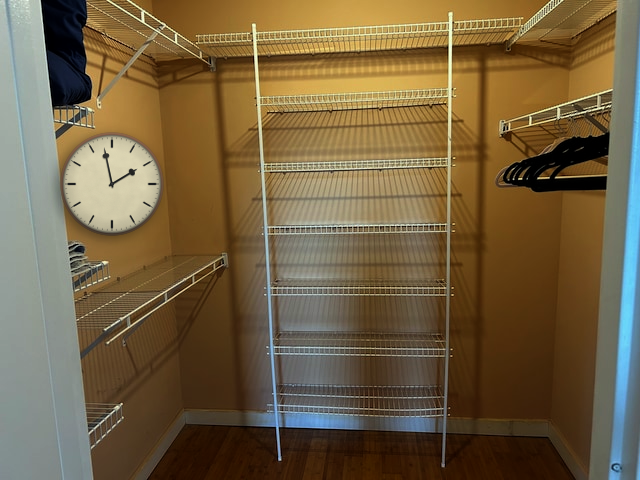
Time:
{"hour": 1, "minute": 58}
